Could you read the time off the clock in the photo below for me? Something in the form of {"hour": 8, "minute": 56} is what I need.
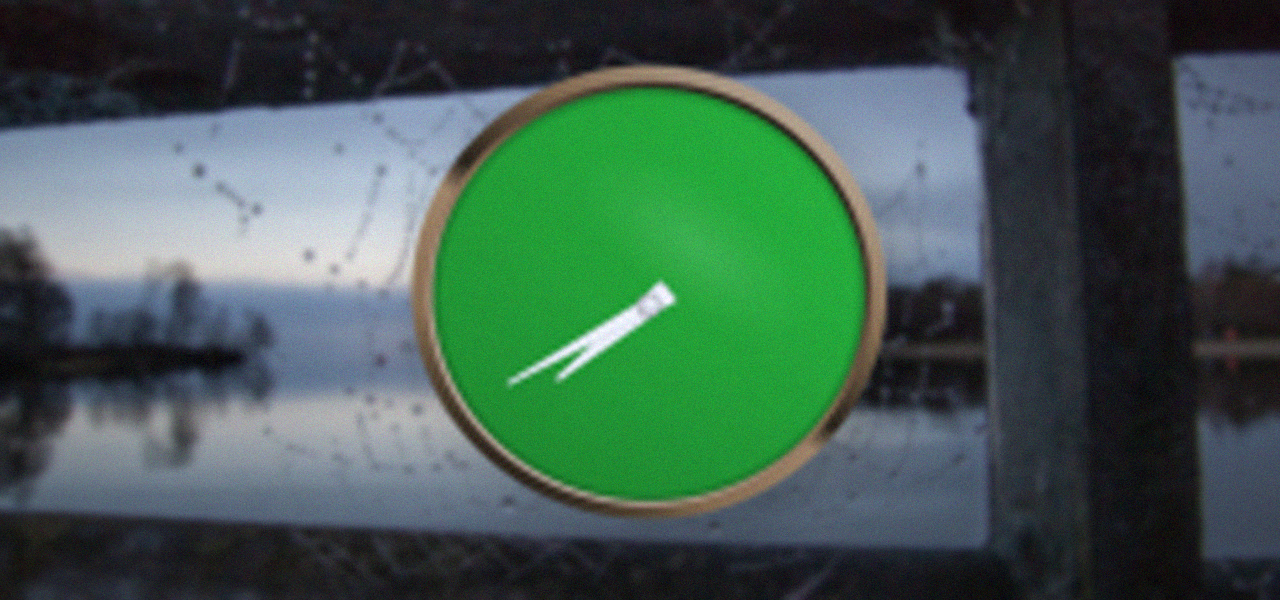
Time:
{"hour": 7, "minute": 40}
